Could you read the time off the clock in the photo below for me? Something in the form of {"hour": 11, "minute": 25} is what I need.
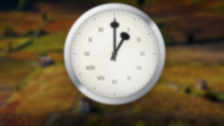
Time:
{"hour": 1, "minute": 0}
